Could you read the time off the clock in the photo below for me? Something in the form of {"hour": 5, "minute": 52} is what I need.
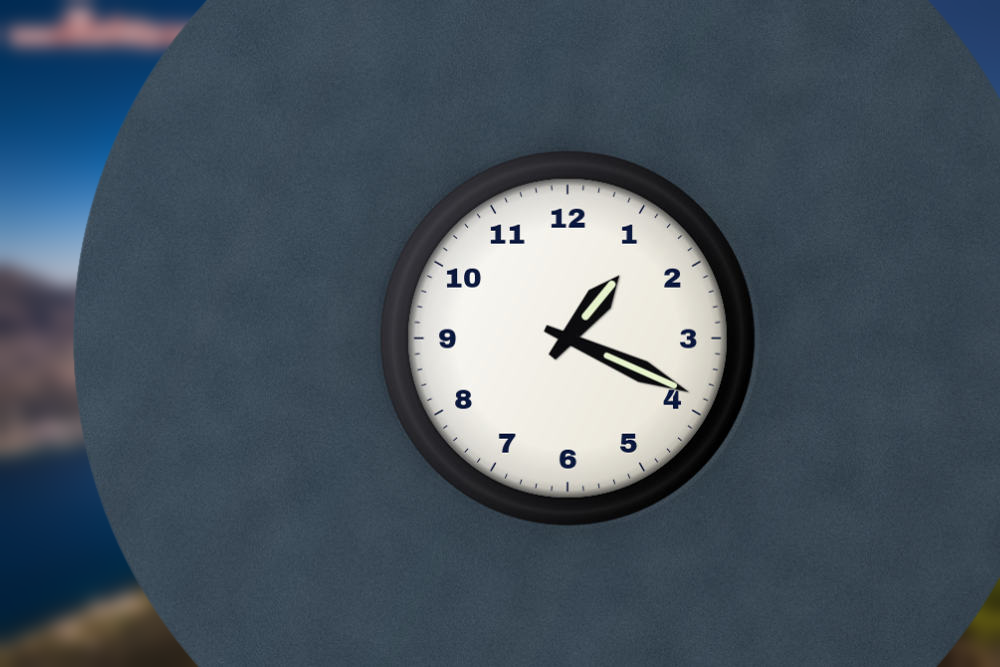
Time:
{"hour": 1, "minute": 19}
